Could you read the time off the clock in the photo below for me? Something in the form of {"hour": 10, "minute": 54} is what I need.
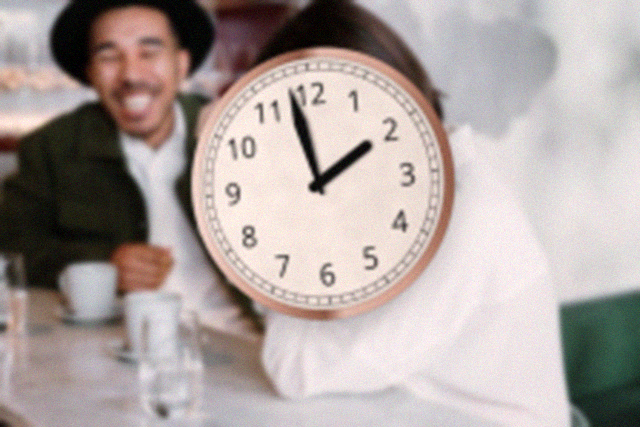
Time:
{"hour": 1, "minute": 58}
